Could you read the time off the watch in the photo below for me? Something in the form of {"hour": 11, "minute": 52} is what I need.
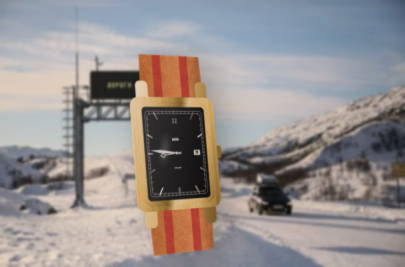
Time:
{"hour": 8, "minute": 46}
